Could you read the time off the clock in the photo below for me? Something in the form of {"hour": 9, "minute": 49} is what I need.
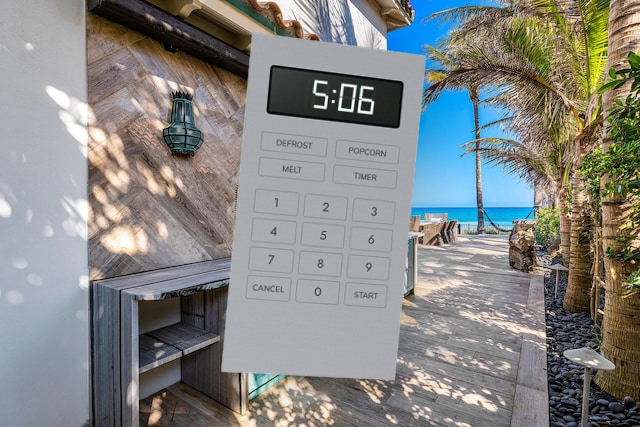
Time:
{"hour": 5, "minute": 6}
